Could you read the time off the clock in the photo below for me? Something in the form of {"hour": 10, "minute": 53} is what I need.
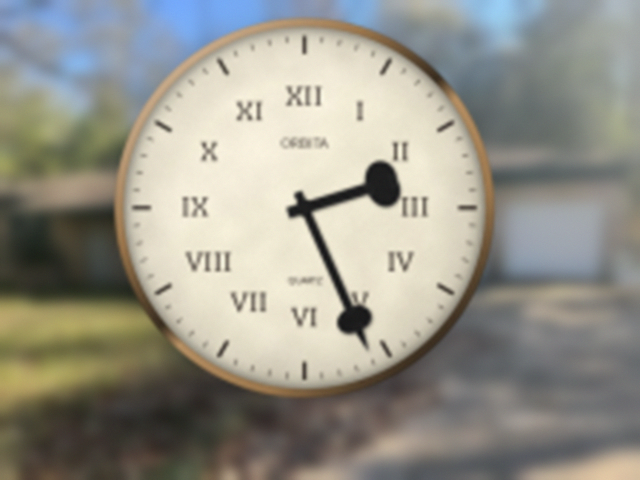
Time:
{"hour": 2, "minute": 26}
